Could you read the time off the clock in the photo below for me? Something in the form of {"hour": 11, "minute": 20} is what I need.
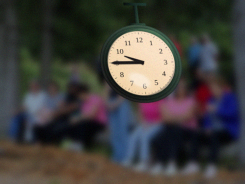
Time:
{"hour": 9, "minute": 45}
